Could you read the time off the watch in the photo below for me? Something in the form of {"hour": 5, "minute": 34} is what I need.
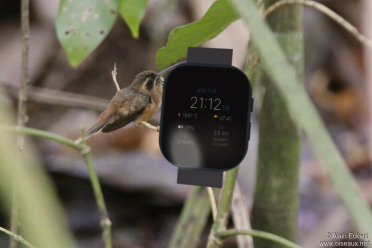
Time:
{"hour": 21, "minute": 12}
